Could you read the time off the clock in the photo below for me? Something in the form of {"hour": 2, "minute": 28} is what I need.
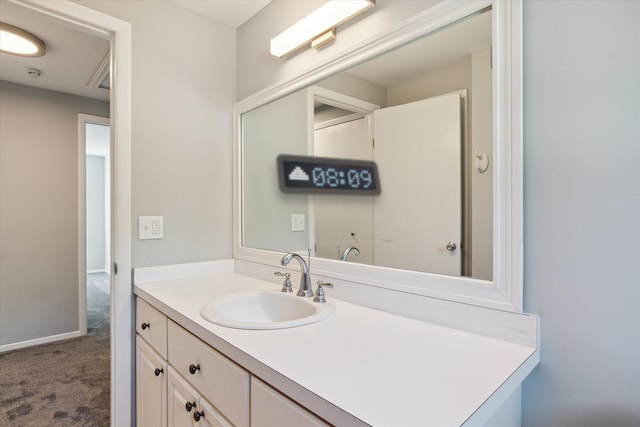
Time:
{"hour": 8, "minute": 9}
